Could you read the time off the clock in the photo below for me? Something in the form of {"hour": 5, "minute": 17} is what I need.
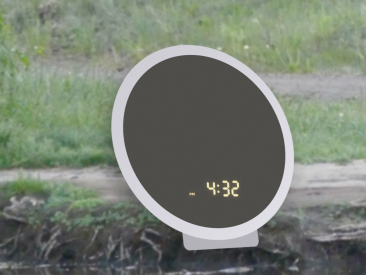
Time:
{"hour": 4, "minute": 32}
